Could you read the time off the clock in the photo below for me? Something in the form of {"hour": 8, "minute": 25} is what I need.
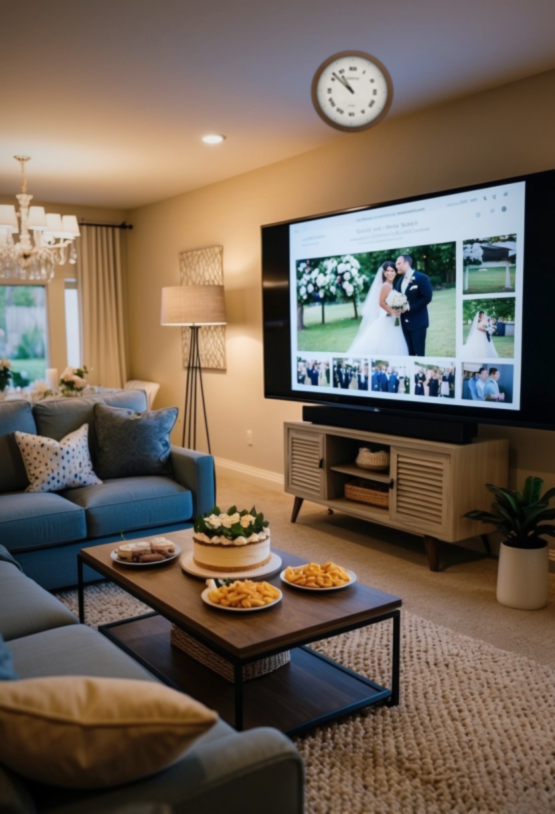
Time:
{"hour": 10, "minute": 52}
